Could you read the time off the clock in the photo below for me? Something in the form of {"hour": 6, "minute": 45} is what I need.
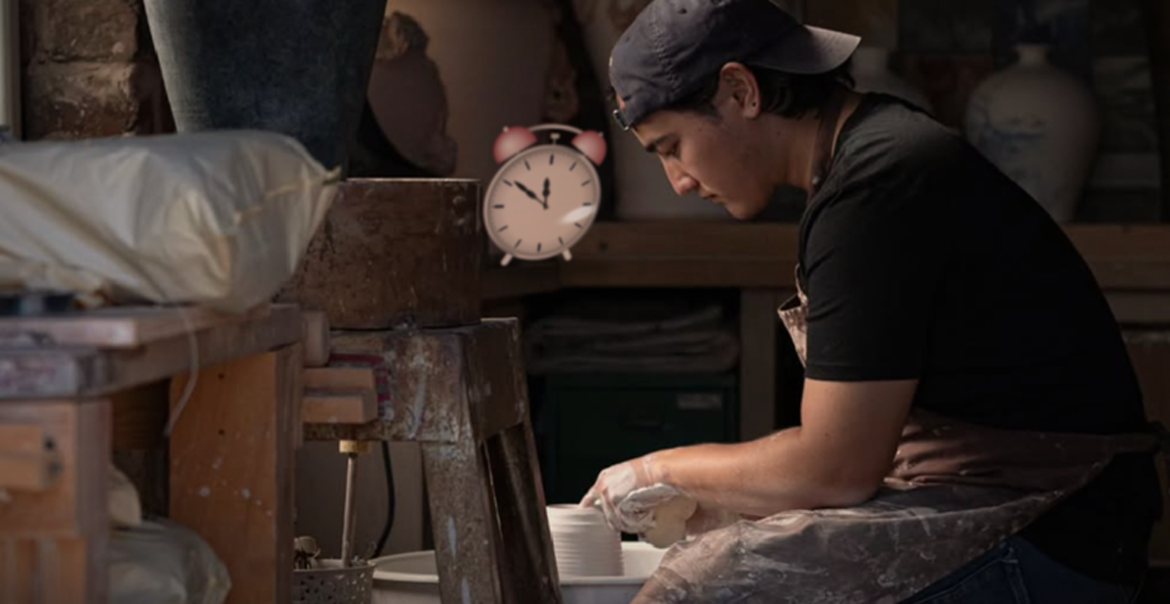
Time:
{"hour": 11, "minute": 51}
